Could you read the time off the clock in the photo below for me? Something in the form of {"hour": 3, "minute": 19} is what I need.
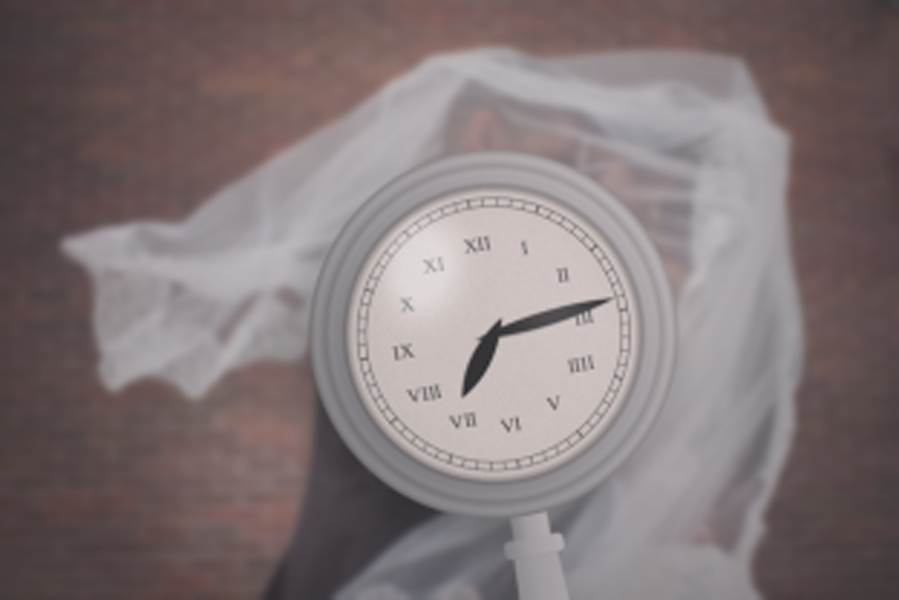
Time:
{"hour": 7, "minute": 14}
